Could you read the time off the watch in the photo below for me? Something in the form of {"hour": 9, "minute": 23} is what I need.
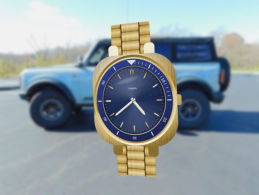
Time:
{"hour": 4, "minute": 39}
